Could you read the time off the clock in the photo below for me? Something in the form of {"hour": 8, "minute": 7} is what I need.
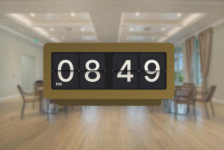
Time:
{"hour": 8, "minute": 49}
